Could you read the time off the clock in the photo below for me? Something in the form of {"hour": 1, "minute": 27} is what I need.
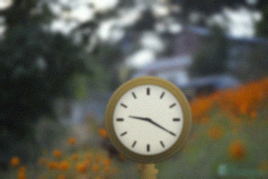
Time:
{"hour": 9, "minute": 20}
